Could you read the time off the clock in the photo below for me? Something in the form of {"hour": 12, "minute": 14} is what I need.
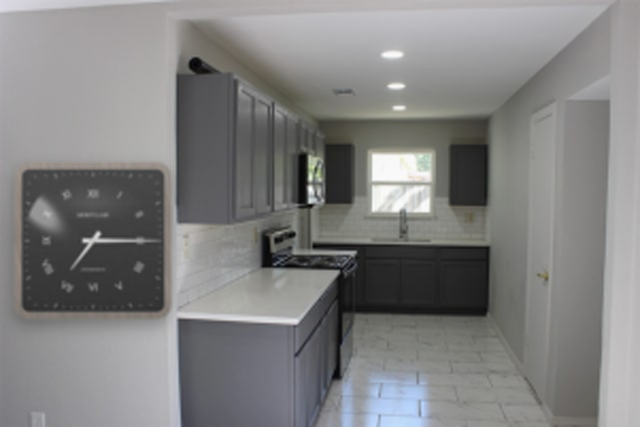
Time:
{"hour": 7, "minute": 15}
